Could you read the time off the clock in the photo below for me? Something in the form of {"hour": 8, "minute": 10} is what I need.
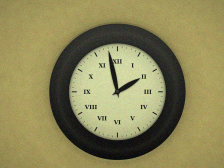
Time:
{"hour": 1, "minute": 58}
